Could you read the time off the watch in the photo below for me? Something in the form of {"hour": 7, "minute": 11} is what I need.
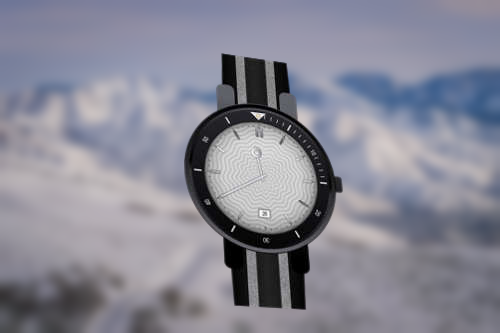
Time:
{"hour": 11, "minute": 40}
